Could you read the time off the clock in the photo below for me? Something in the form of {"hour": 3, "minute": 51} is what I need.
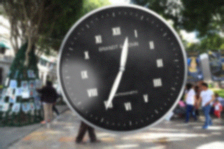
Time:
{"hour": 12, "minute": 35}
